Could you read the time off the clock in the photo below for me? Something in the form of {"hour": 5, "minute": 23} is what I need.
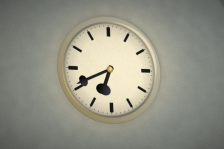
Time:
{"hour": 6, "minute": 41}
